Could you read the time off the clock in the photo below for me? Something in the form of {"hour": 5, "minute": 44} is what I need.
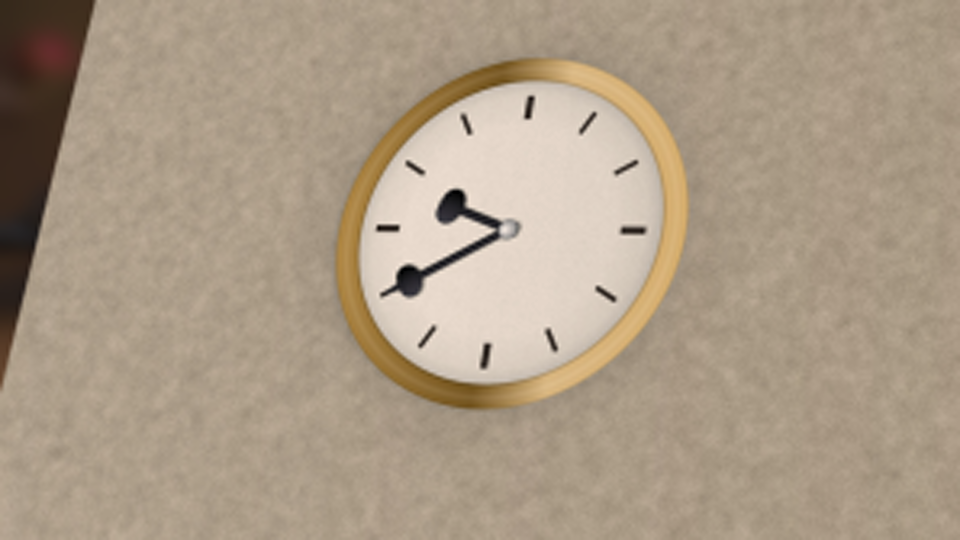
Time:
{"hour": 9, "minute": 40}
